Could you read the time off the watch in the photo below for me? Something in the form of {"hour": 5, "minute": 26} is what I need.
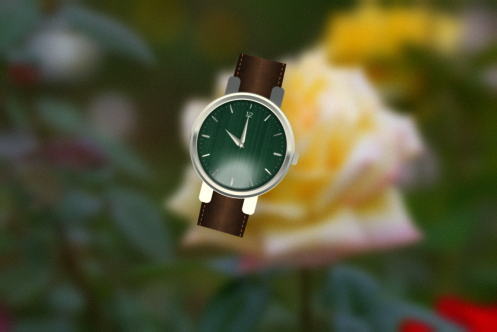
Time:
{"hour": 10, "minute": 0}
